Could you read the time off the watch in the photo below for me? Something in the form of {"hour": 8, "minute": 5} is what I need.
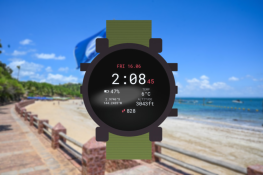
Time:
{"hour": 2, "minute": 8}
